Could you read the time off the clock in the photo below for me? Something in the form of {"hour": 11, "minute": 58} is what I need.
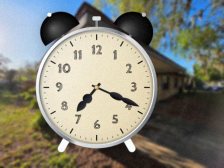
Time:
{"hour": 7, "minute": 19}
